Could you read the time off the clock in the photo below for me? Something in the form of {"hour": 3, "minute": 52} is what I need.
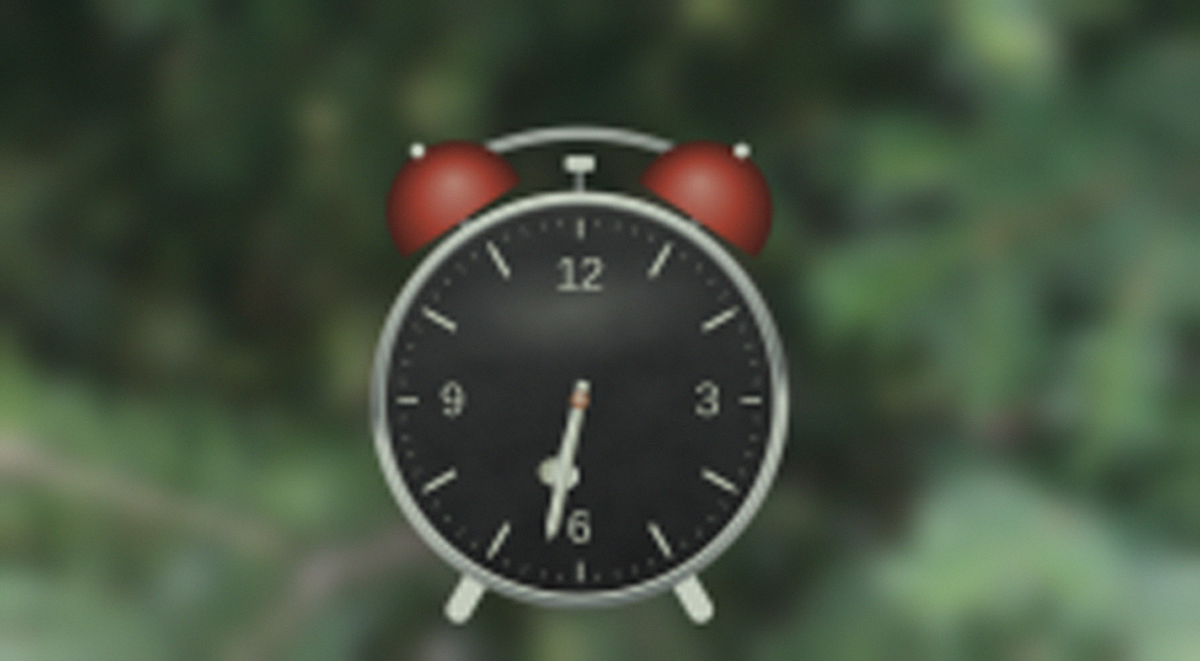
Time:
{"hour": 6, "minute": 32}
